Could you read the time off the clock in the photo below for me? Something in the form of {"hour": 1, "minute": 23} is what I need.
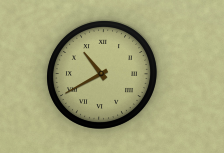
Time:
{"hour": 10, "minute": 40}
